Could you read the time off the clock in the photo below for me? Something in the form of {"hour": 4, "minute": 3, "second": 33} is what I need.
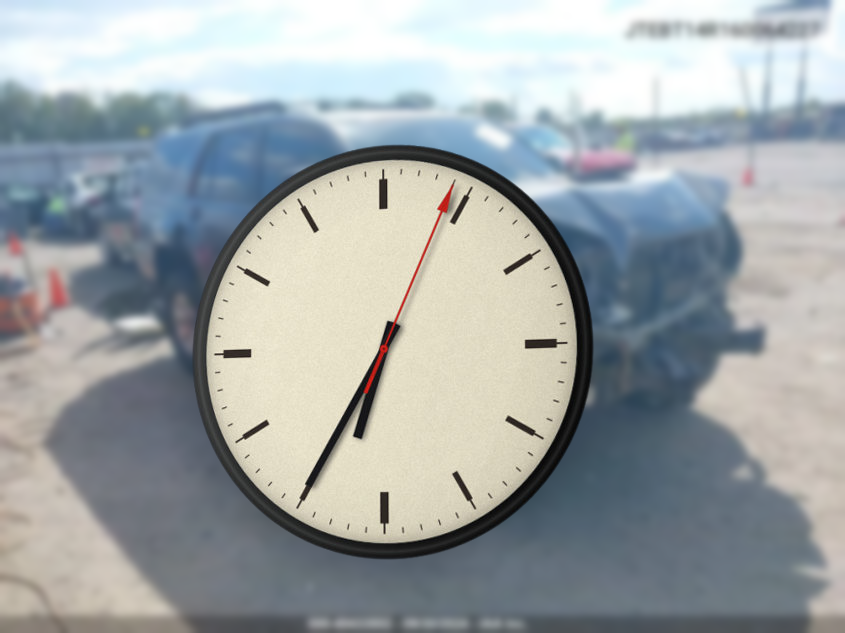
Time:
{"hour": 6, "minute": 35, "second": 4}
